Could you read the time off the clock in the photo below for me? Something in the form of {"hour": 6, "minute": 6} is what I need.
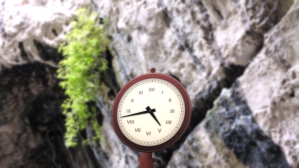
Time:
{"hour": 4, "minute": 43}
